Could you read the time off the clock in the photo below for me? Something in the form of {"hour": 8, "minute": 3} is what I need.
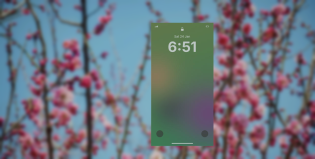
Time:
{"hour": 6, "minute": 51}
